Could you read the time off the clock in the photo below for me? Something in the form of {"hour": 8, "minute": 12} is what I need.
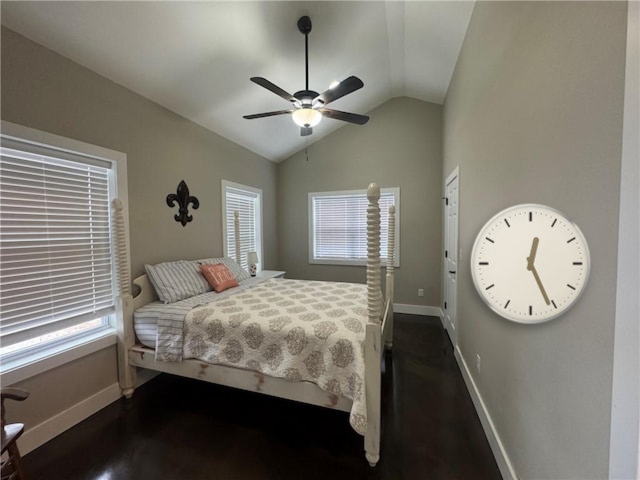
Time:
{"hour": 12, "minute": 26}
